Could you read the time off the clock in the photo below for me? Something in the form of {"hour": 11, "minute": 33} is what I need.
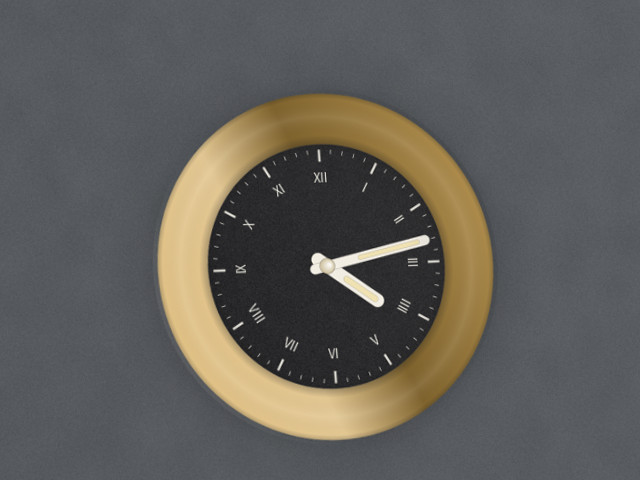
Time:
{"hour": 4, "minute": 13}
